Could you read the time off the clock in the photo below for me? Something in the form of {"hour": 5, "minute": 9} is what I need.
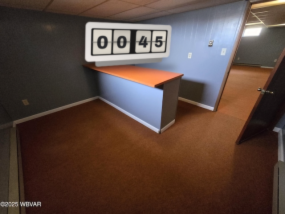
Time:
{"hour": 0, "minute": 45}
